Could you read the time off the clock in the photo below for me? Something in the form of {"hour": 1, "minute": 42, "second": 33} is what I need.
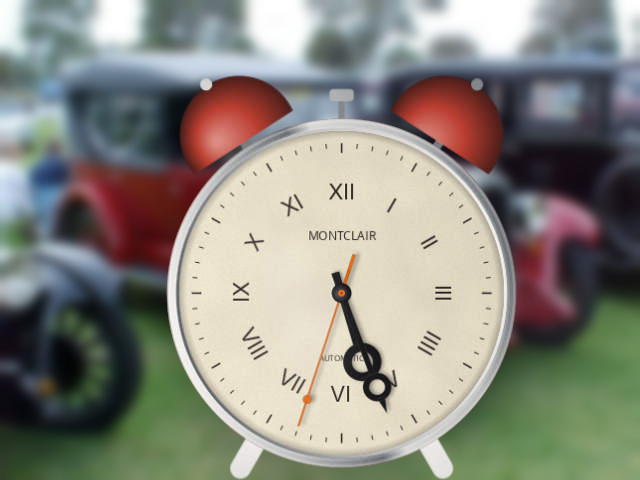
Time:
{"hour": 5, "minute": 26, "second": 33}
